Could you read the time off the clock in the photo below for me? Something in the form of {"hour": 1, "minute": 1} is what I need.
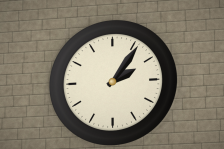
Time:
{"hour": 2, "minute": 6}
